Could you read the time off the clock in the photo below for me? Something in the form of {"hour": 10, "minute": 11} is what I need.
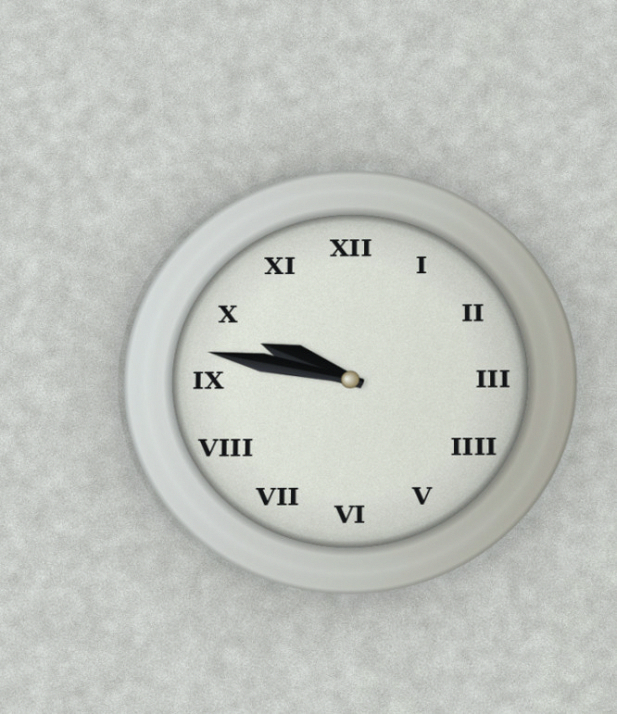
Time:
{"hour": 9, "minute": 47}
